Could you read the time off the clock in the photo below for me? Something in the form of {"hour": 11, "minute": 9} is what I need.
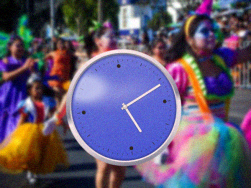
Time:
{"hour": 5, "minute": 11}
